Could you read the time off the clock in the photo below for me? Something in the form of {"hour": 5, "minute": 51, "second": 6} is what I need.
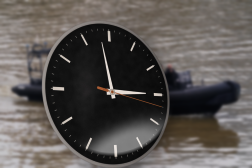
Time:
{"hour": 2, "minute": 58, "second": 17}
